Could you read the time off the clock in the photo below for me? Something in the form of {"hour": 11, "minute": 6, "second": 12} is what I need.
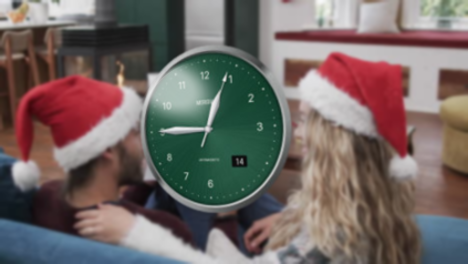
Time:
{"hour": 12, "minute": 45, "second": 4}
